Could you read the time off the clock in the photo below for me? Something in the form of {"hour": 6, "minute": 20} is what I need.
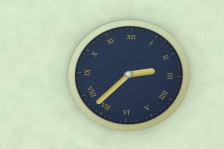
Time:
{"hour": 2, "minute": 37}
